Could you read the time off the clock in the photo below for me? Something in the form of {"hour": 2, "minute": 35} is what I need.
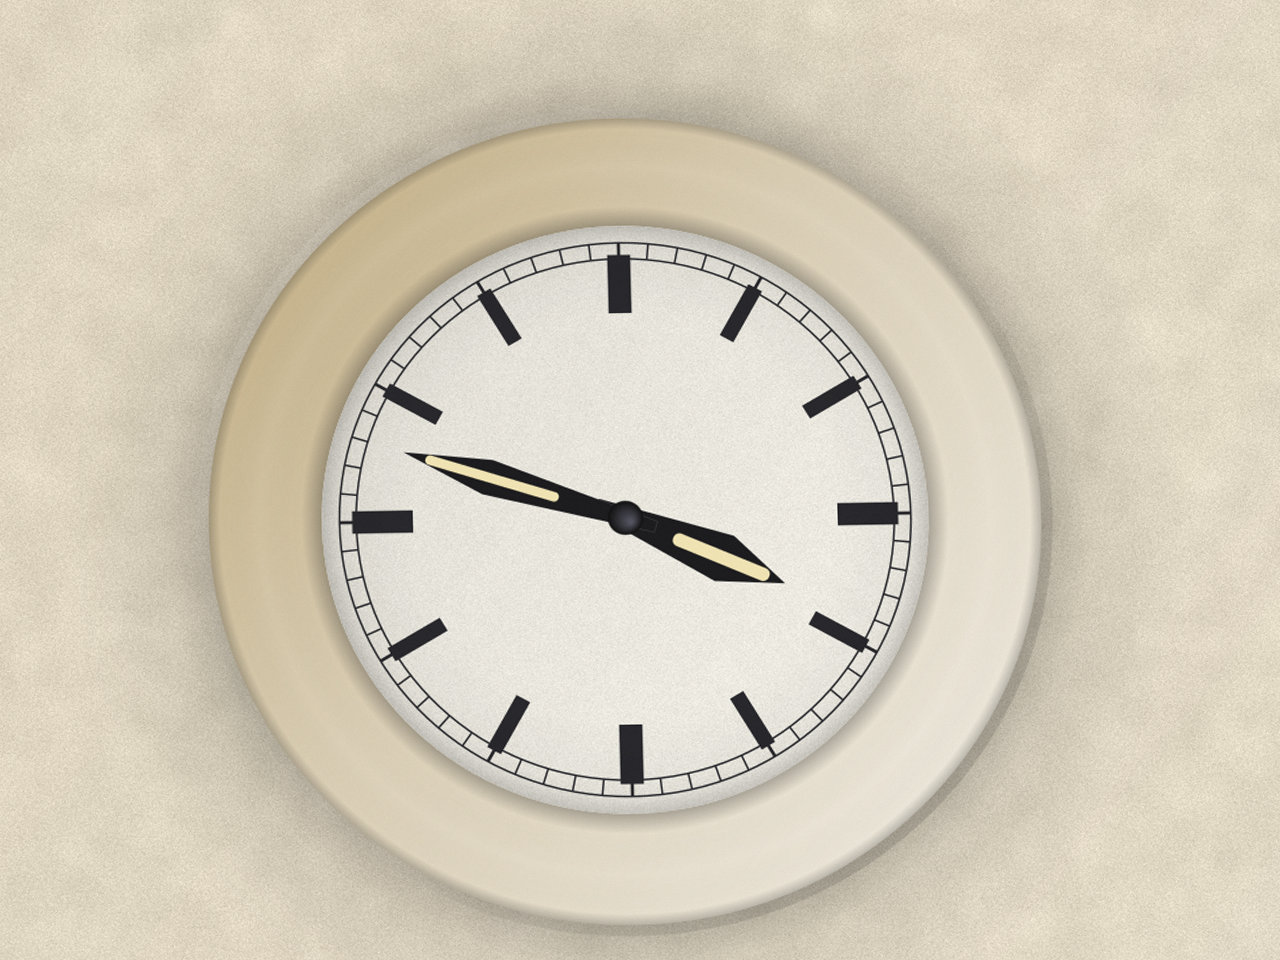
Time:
{"hour": 3, "minute": 48}
